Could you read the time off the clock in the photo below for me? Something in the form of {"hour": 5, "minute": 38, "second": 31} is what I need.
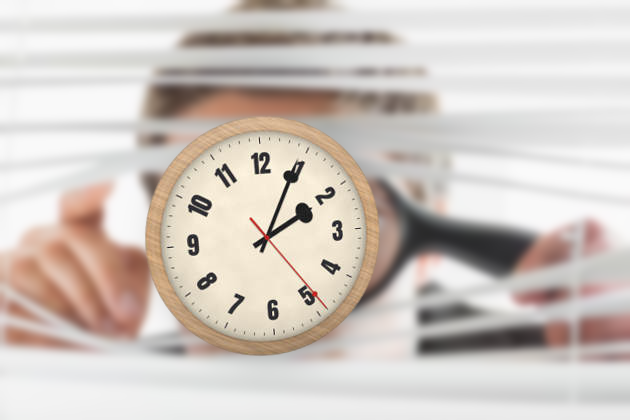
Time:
{"hour": 2, "minute": 4, "second": 24}
